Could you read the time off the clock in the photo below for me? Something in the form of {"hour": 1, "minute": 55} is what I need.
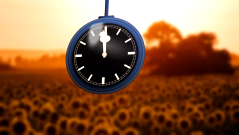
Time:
{"hour": 11, "minute": 59}
